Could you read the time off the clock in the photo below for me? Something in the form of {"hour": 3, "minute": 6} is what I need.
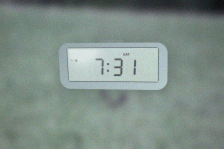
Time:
{"hour": 7, "minute": 31}
